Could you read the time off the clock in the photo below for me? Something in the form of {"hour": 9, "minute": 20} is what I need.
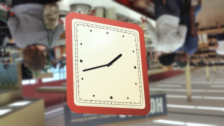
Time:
{"hour": 1, "minute": 42}
